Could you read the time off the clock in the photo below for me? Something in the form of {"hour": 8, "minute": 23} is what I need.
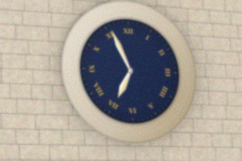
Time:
{"hour": 6, "minute": 56}
